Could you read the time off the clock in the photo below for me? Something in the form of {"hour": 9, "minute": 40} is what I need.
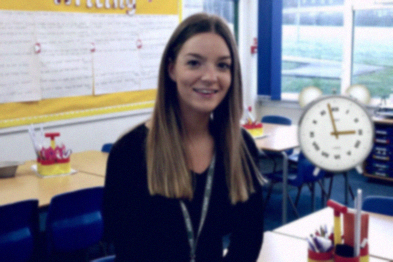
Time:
{"hour": 2, "minute": 58}
